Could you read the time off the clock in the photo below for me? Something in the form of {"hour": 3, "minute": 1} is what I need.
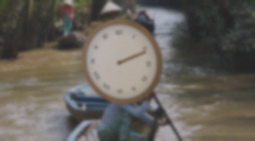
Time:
{"hour": 2, "minute": 11}
